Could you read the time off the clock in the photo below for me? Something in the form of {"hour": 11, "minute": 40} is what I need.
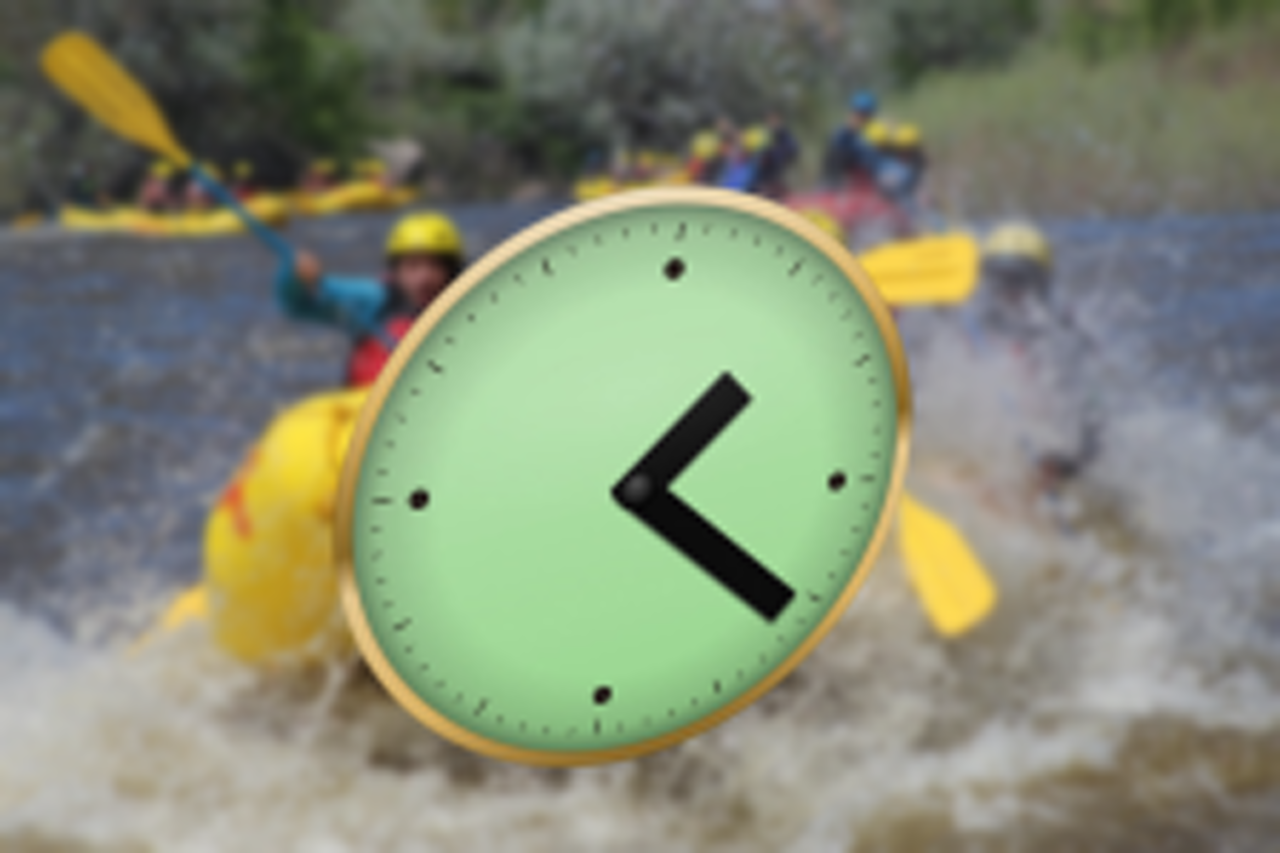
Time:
{"hour": 1, "minute": 21}
